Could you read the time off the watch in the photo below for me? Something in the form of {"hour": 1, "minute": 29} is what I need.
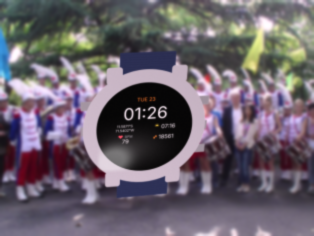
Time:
{"hour": 1, "minute": 26}
